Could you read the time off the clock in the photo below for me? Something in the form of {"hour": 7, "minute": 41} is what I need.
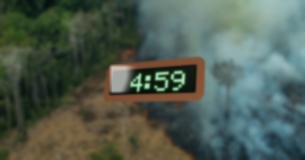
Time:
{"hour": 4, "minute": 59}
